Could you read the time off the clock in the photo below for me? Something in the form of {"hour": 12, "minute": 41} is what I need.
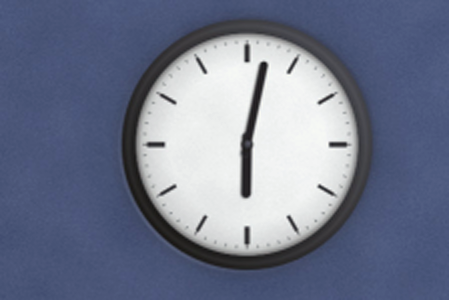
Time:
{"hour": 6, "minute": 2}
